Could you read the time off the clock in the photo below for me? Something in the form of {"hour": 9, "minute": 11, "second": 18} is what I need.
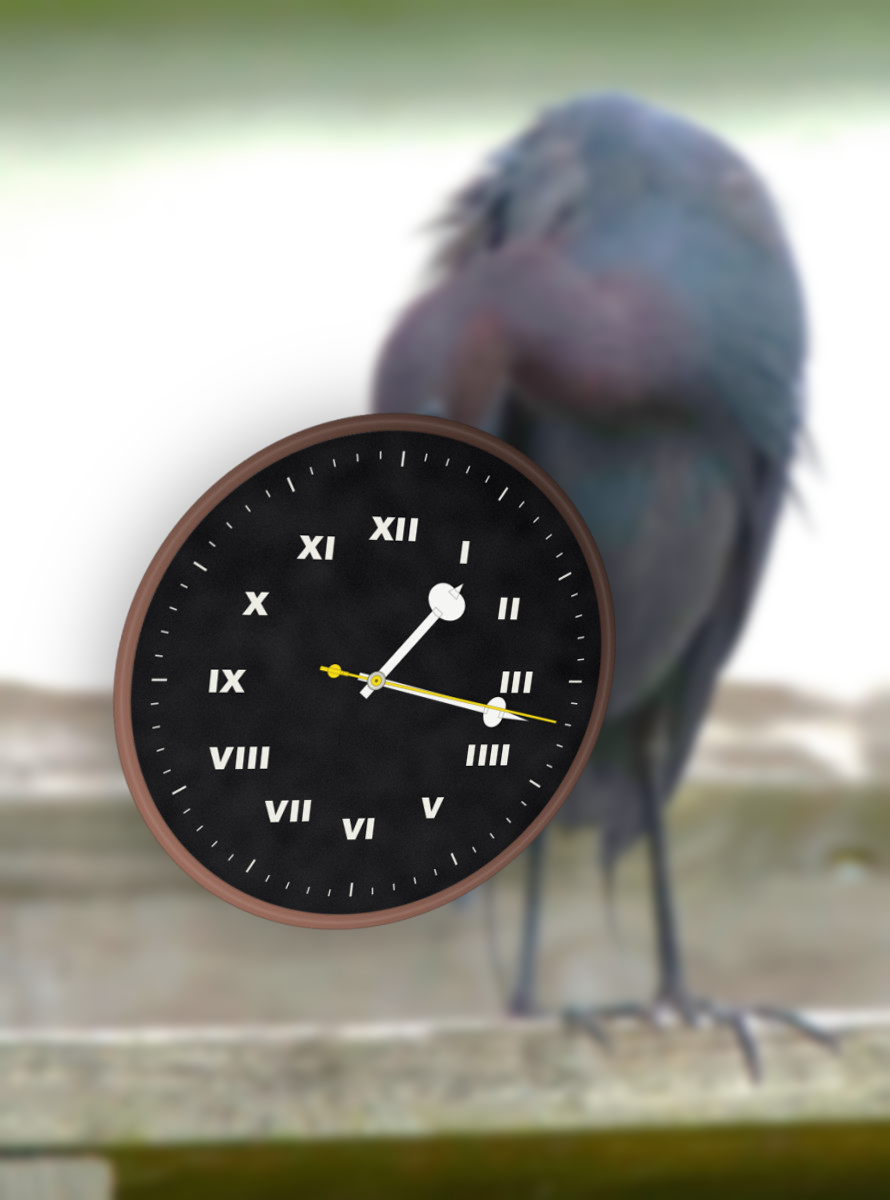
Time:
{"hour": 1, "minute": 17, "second": 17}
